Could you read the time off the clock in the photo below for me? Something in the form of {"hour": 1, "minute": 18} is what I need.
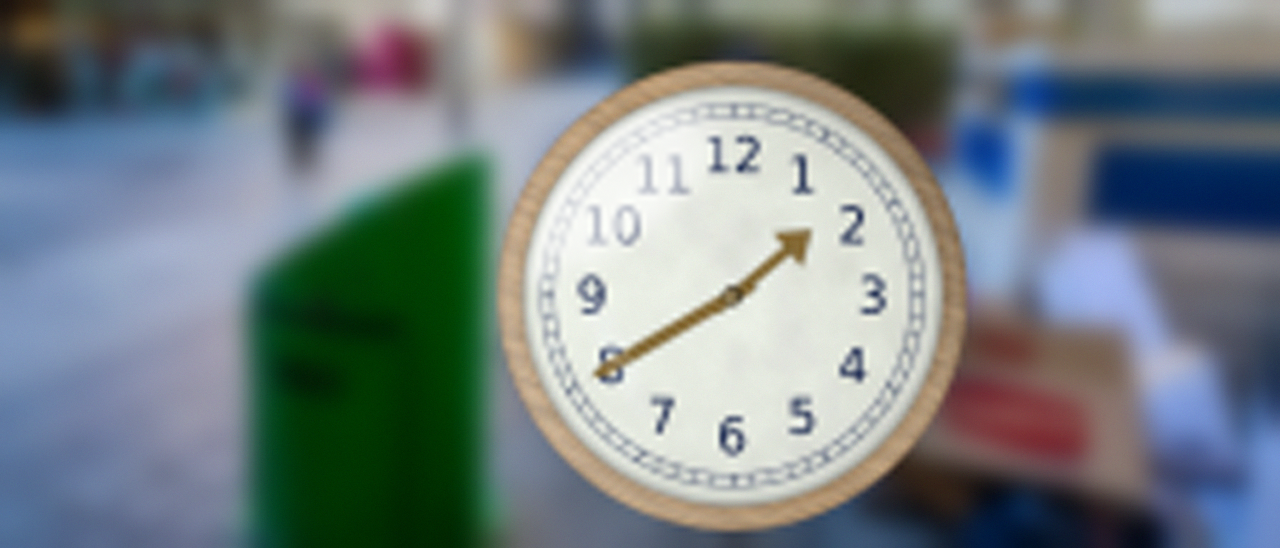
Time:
{"hour": 1, "minute": 40}
